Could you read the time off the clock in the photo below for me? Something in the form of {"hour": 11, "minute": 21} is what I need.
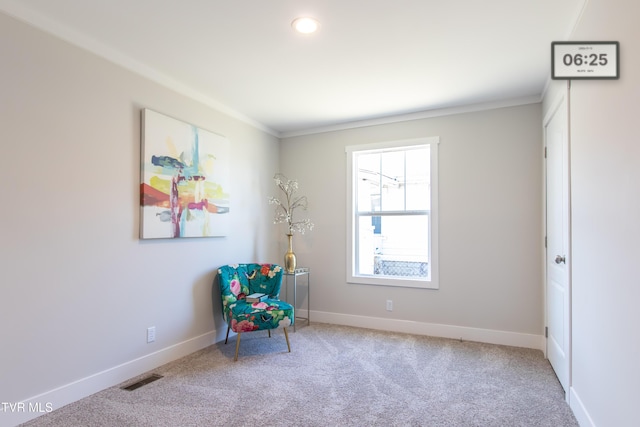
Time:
{"hour": 6, "minute": 25}
